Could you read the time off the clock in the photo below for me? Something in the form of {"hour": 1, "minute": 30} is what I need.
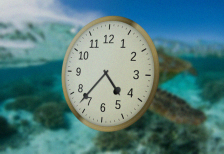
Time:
{"hour": 4, "minute": 37}
